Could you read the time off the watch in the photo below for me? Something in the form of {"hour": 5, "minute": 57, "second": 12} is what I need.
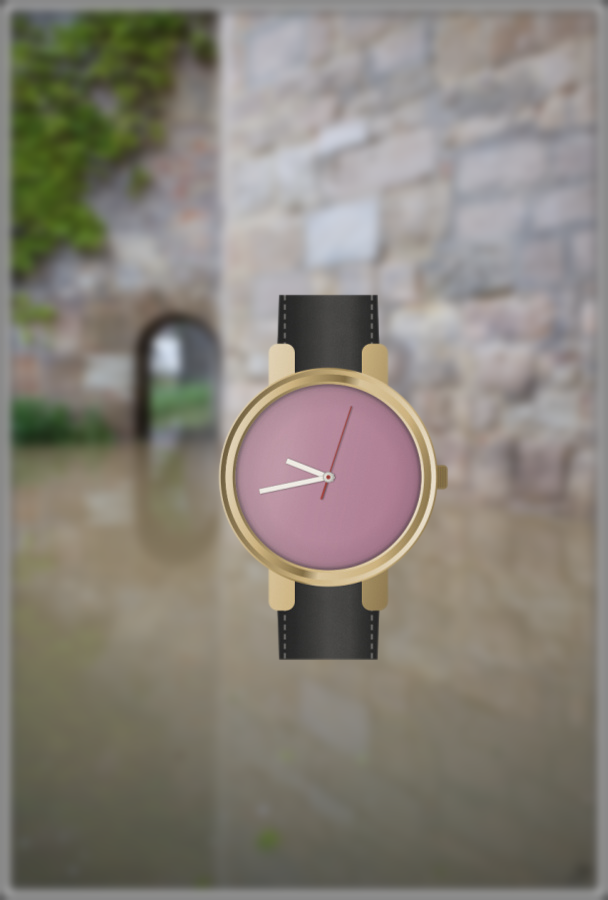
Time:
{"hour": 9, "minute": 43, "second": 3}
